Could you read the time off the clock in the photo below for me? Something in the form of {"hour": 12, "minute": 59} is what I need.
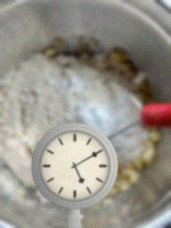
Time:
{"hour": 5, "minute": 10}
